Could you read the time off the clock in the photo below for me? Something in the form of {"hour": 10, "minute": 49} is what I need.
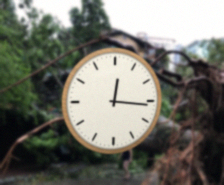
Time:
{"hour": 12, "minute": 16}
